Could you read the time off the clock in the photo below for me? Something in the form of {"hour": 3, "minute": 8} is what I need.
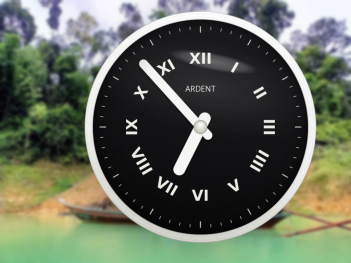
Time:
{"hour": 6, "minute": 53}
